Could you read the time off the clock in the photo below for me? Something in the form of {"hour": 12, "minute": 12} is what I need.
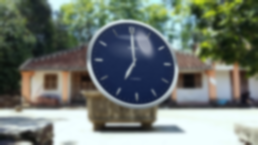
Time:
{"hour": 7, "minute": 0}
